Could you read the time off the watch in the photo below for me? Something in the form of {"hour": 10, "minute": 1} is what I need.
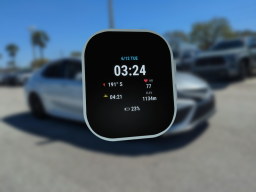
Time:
{"hour": 3, "minute": 24}
